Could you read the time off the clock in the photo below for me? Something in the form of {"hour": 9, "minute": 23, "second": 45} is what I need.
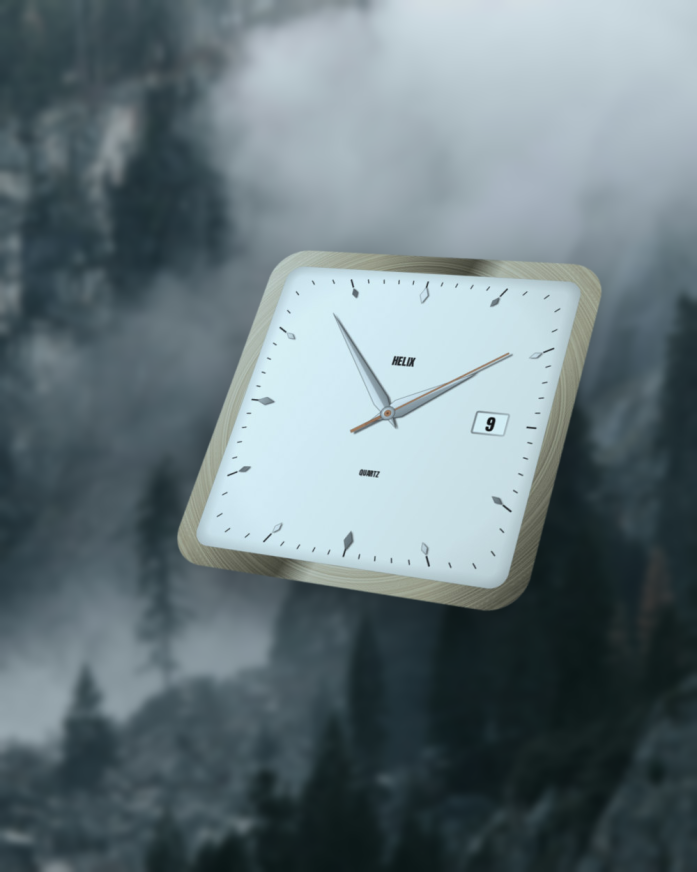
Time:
{"hour": 1, "minute": 53, "second": 9}
